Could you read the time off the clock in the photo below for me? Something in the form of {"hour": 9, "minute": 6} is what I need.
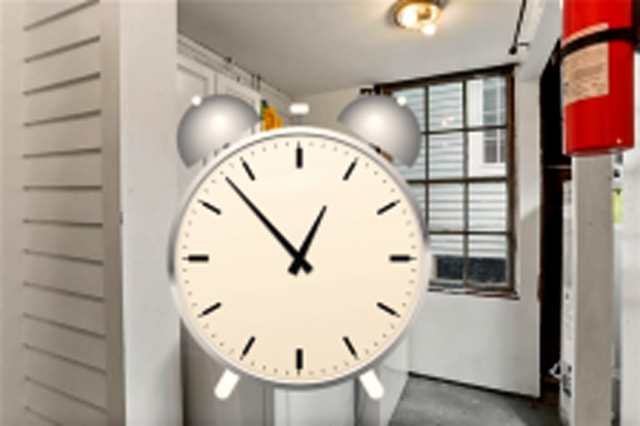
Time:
{"hour": 12, "minute": 53}
